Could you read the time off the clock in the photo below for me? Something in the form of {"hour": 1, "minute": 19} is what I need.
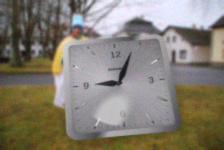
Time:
{"hour": 9, "minute": 4}
